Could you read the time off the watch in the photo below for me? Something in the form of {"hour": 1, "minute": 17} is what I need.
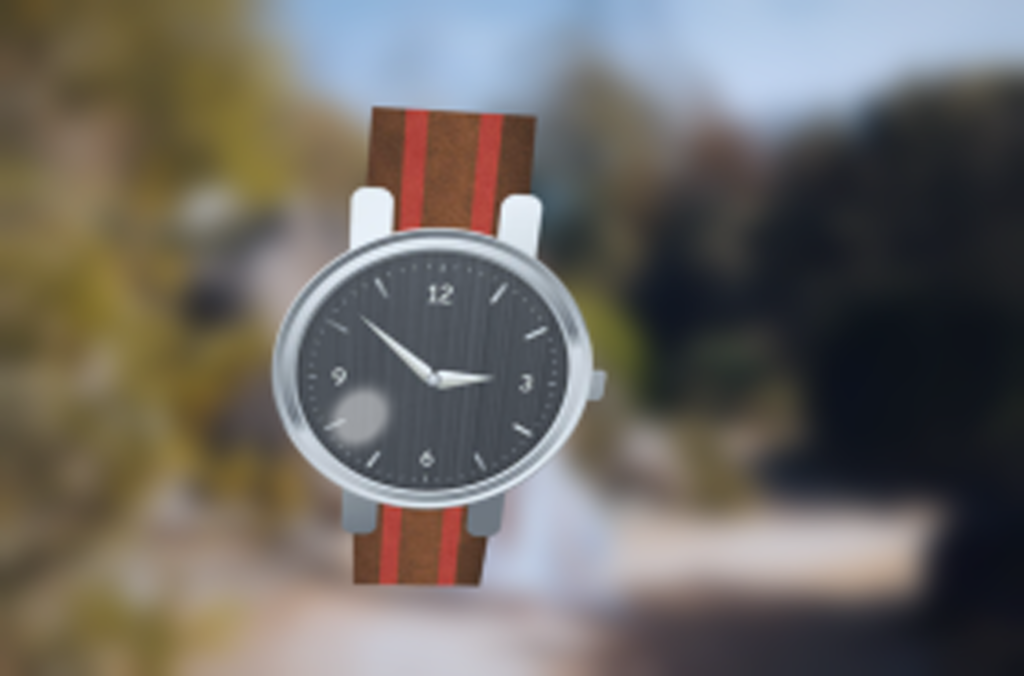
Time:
{"hour": 2, "minute": 52}
